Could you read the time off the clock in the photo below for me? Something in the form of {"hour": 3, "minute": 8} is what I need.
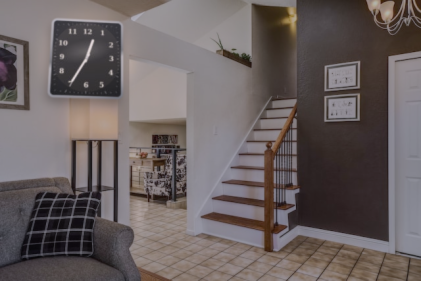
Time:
{"hour": 12, "minute": 35}
